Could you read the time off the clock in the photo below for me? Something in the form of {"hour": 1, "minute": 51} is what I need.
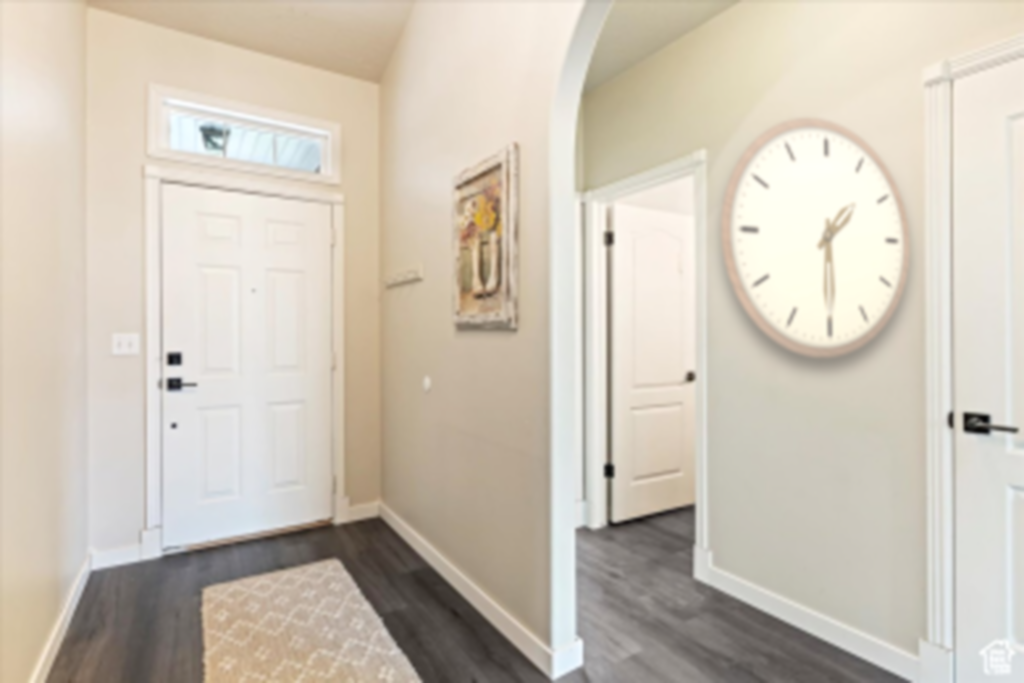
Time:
{"hour": 1, "minute": 30}
